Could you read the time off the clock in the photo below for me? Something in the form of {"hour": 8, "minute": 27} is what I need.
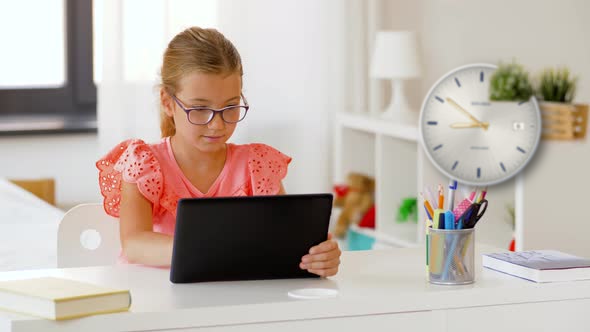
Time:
{"hour": 8, "minute": 51}
